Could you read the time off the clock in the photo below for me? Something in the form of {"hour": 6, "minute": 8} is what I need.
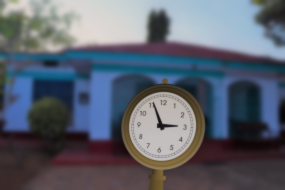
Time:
{"hour": 2, "minute": 56}
